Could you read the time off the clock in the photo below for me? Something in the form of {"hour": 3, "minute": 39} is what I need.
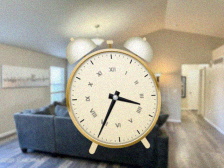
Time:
{"hour": 3, "minute": 35}
